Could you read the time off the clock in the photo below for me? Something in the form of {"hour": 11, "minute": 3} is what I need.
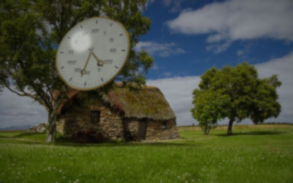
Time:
{"hour": 4, "minute": 32}
